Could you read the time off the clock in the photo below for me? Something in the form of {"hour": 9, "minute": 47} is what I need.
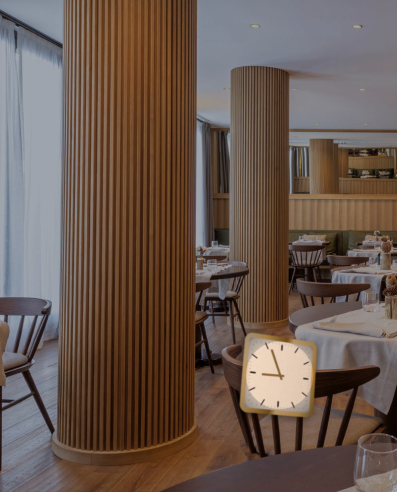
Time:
{"hour": 8, "minute": 56}
